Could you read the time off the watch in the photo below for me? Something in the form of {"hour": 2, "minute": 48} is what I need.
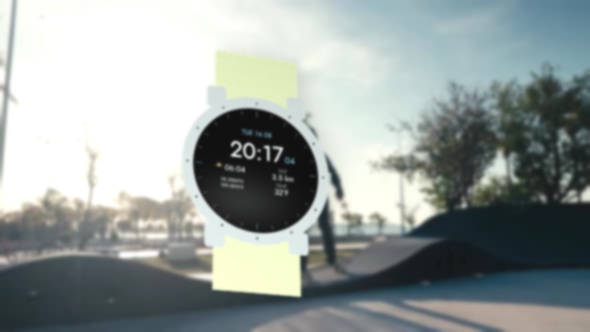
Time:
{"hour": 20, "minute": 17}
